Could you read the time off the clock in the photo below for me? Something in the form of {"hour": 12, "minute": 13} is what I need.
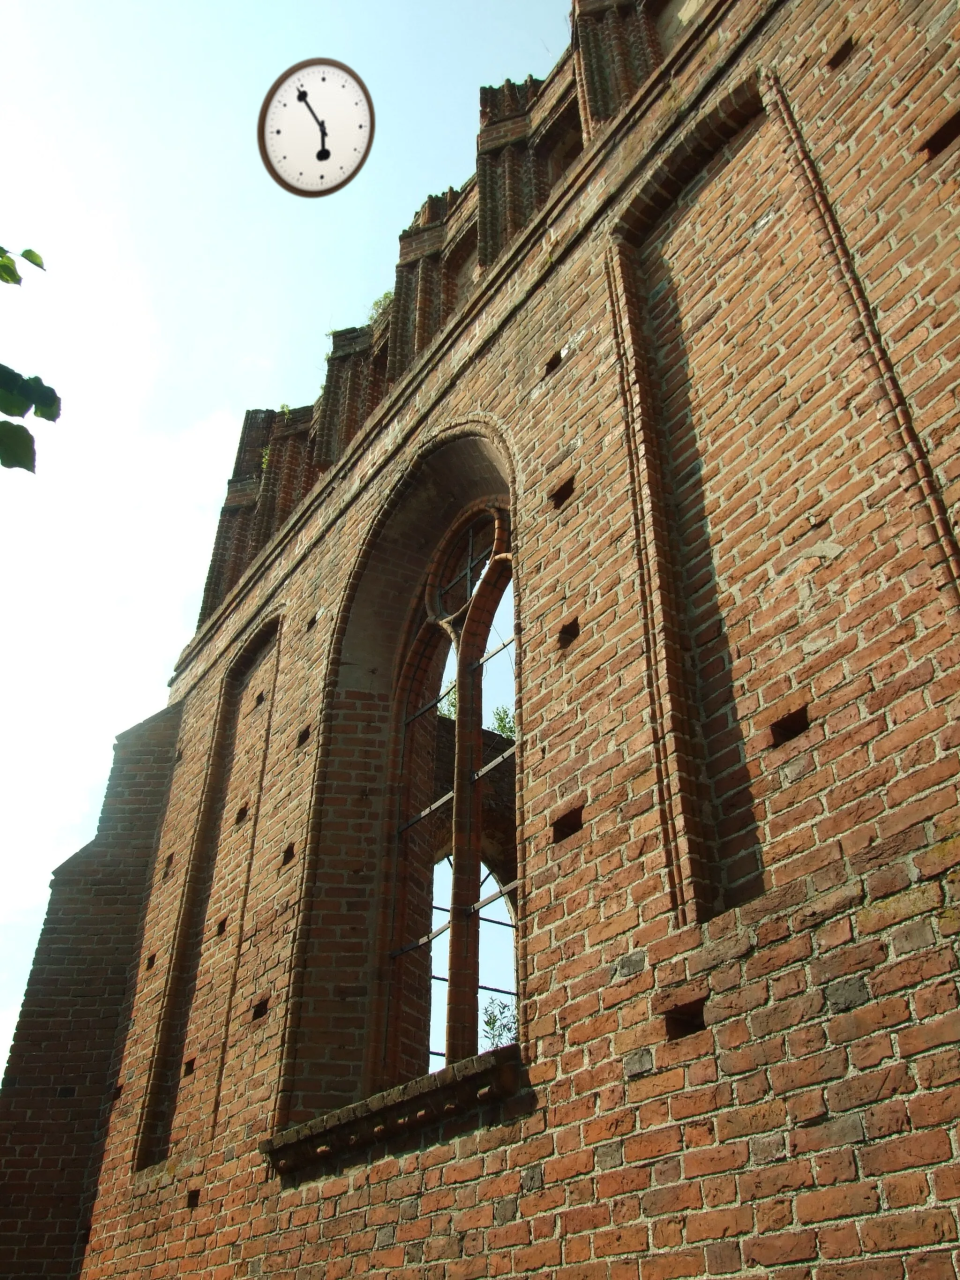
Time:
{"hour": 5, "minute": 54}
